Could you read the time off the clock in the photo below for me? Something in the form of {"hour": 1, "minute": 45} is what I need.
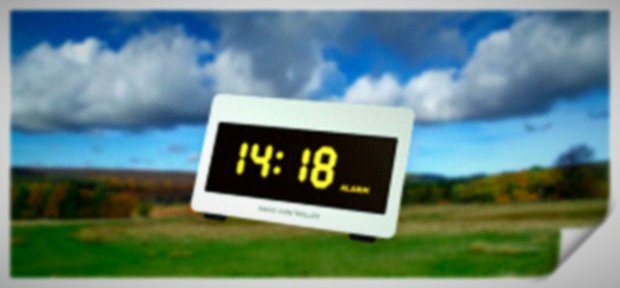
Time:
{"hour": 14, "minute": 18}
